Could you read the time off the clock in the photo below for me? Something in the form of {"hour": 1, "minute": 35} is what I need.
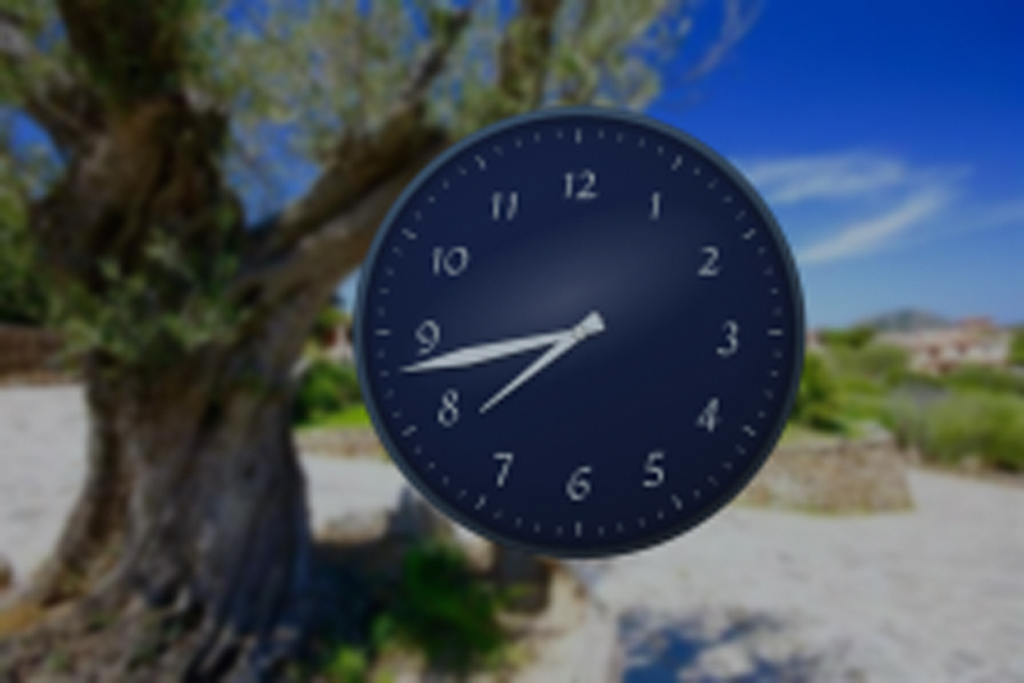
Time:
{"hour": 7, "minute": 43}
